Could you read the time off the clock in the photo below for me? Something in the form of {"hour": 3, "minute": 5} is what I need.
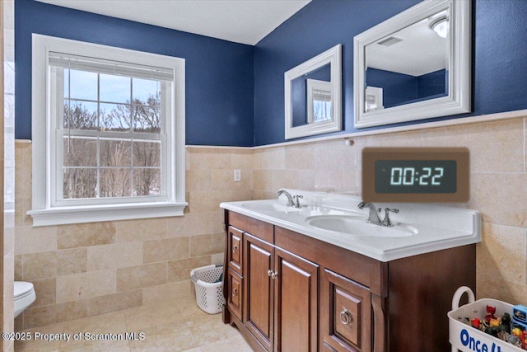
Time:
{"hour": 0, "minute": 22}
